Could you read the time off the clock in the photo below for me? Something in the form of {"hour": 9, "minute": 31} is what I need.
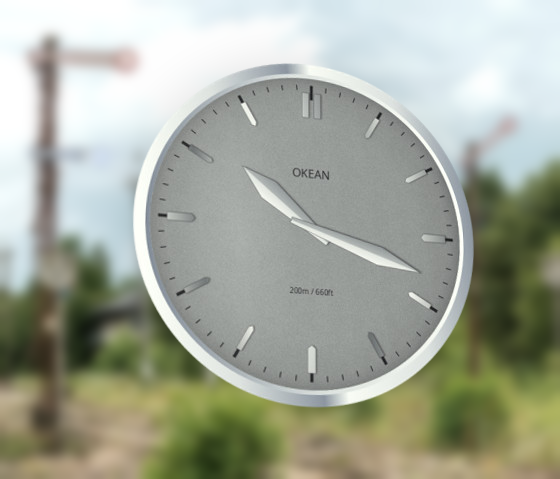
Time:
{"hour": 10, "minute": 18}
